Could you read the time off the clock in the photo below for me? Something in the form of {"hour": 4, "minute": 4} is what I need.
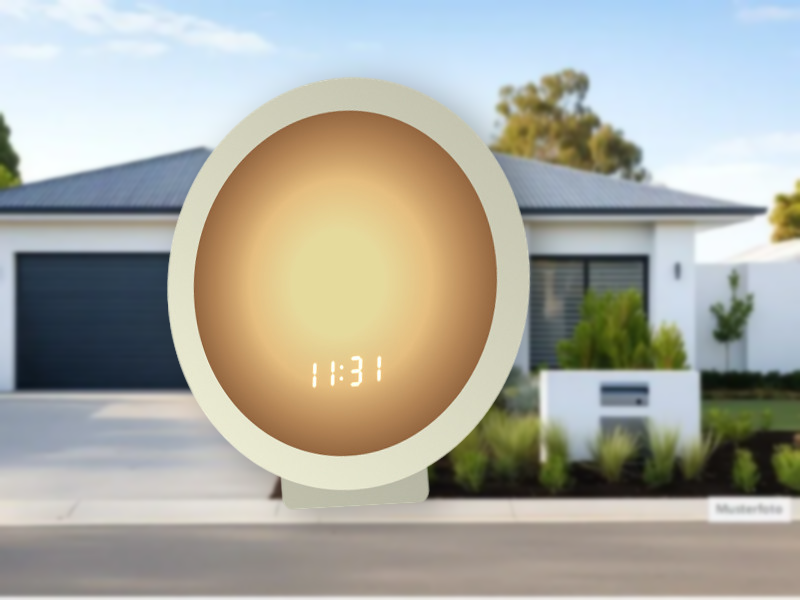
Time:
{"hour": 11, "minute": 31}
